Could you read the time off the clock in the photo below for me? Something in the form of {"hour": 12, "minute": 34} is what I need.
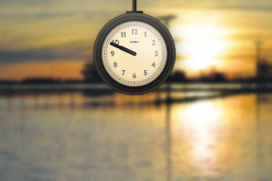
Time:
{"hour": 9, "minute": 49}
